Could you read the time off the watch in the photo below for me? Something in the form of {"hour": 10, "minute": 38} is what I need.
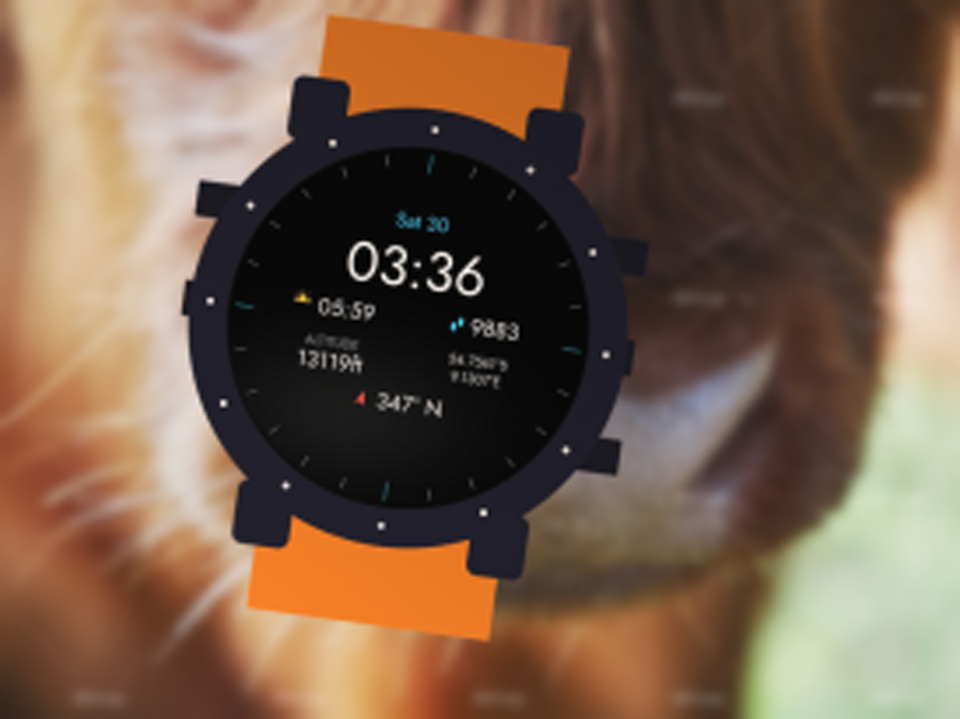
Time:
{"hour": 3, "minute": 36}
